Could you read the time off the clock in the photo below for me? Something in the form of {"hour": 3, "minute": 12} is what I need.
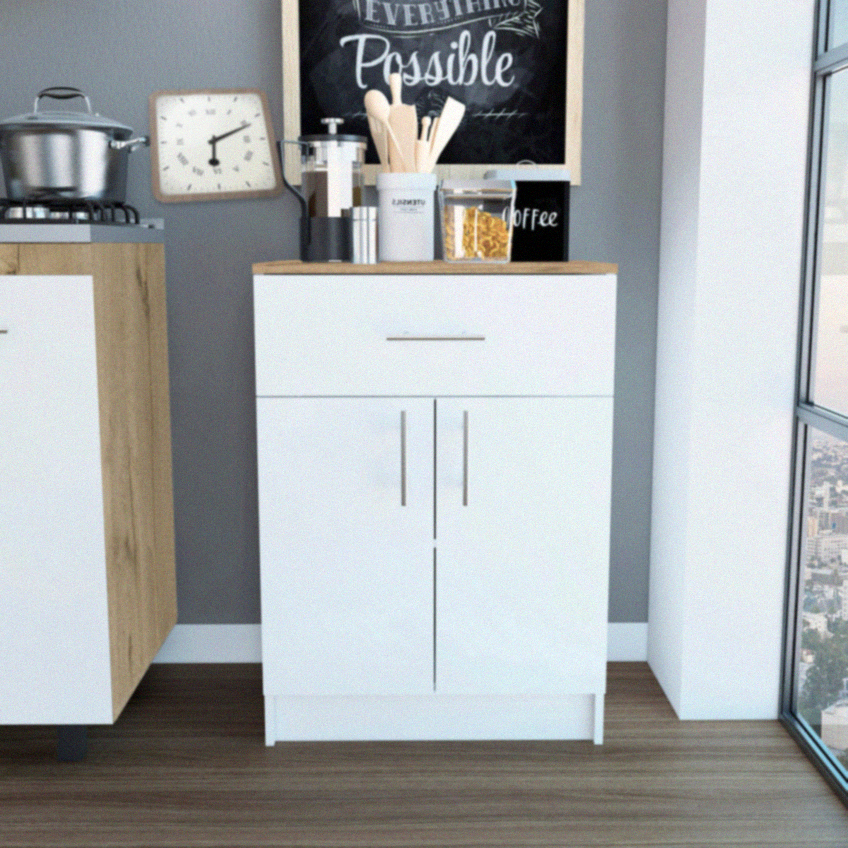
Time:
{"hour": 6, "minute": 11}
